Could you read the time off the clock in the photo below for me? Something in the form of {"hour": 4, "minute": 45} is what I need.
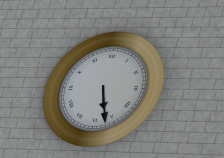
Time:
{"hour": 5, "minute": 27}
